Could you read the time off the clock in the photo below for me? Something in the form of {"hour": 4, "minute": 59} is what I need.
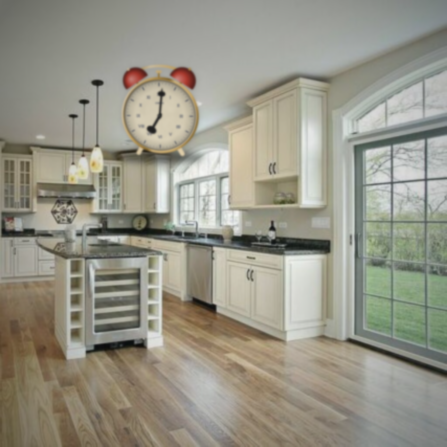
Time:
{"hour": 7, "minute": 1}
